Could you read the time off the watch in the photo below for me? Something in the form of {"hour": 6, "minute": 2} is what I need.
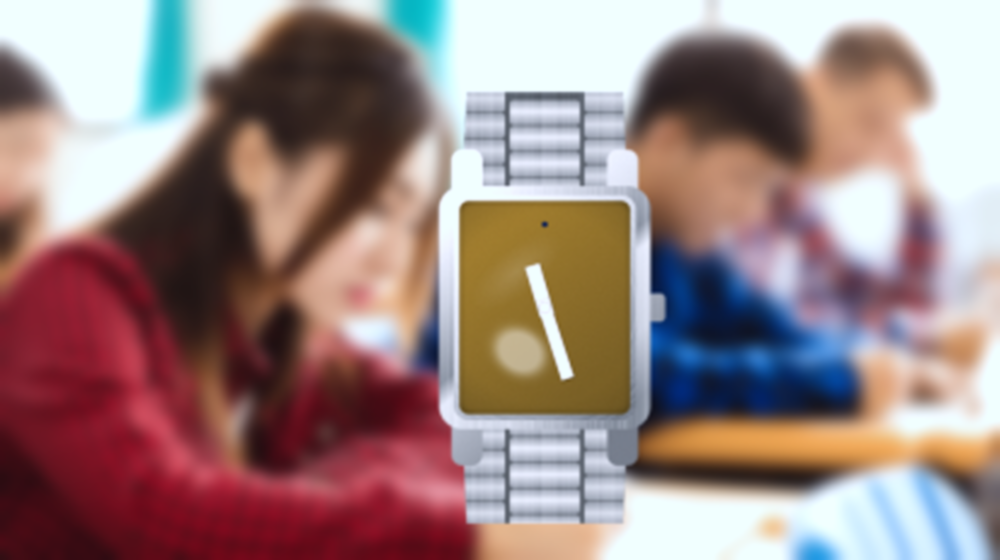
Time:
{"hour": 11, "minute": 27}
